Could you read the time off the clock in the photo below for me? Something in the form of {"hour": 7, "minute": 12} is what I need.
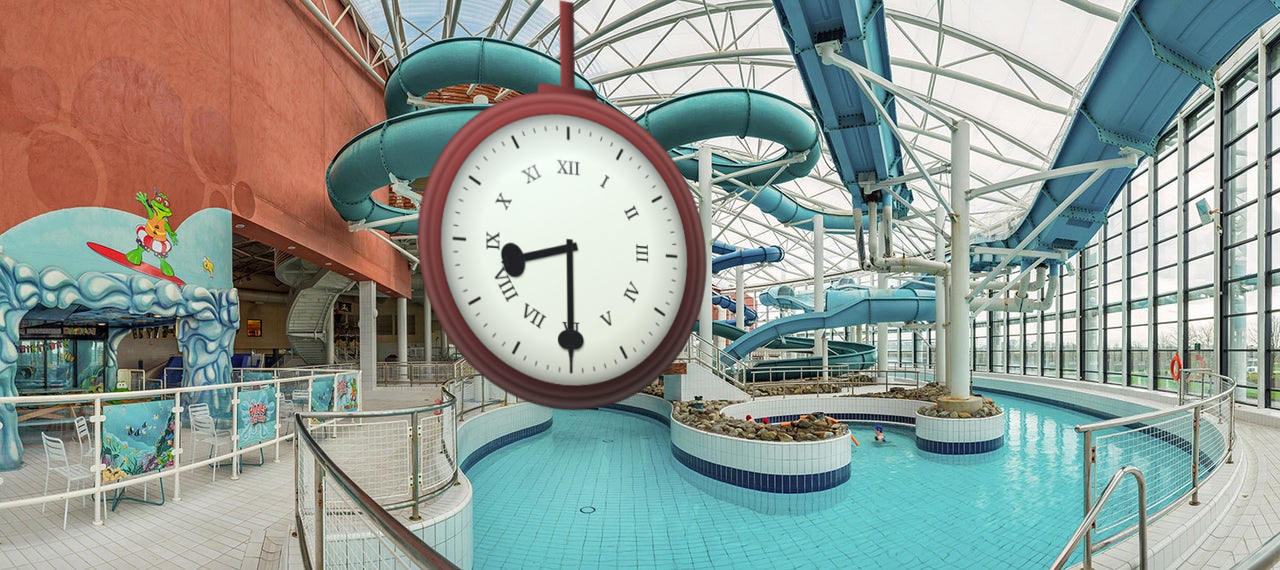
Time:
{"hour": 8, "minute": 30}
